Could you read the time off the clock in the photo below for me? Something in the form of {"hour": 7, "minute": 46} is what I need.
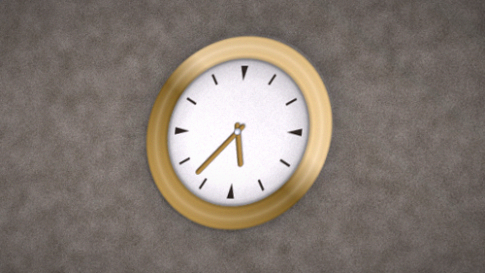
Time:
{"hour": 5, "minute": 37}
